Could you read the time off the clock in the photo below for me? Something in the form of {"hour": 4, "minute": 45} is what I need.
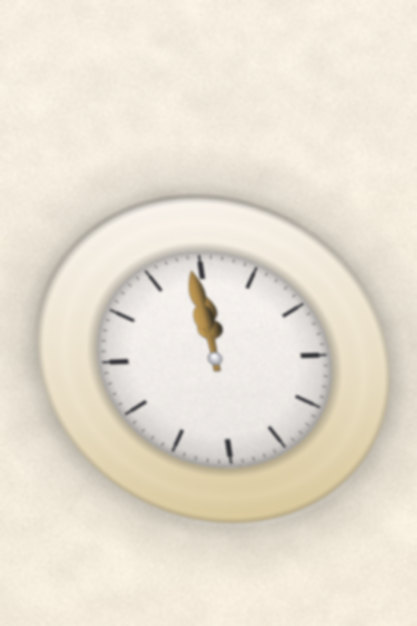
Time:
{"hour": 11, "minute": 59}
